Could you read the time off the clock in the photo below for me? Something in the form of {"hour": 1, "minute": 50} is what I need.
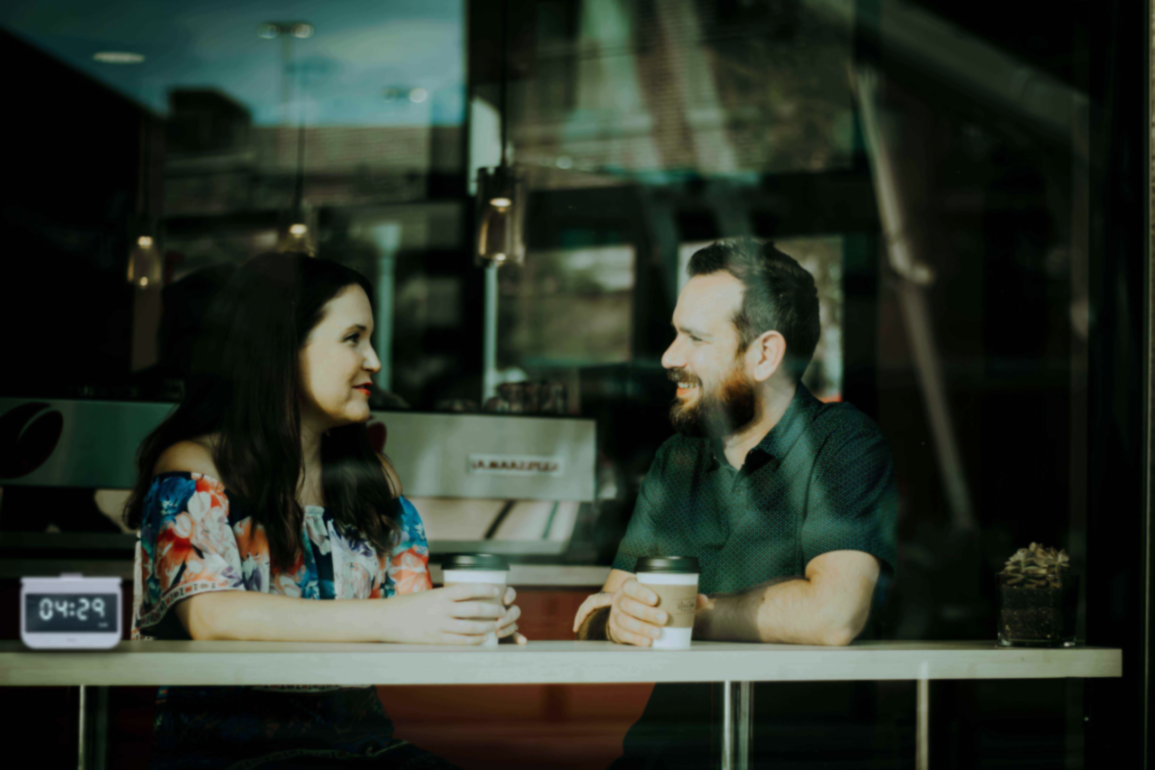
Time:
{"hour": 4, "minute": 29}
